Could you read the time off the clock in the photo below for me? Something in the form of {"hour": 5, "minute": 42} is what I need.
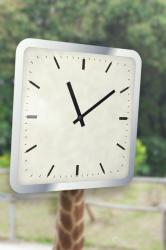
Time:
{"hour": 11, "minute": 9}
